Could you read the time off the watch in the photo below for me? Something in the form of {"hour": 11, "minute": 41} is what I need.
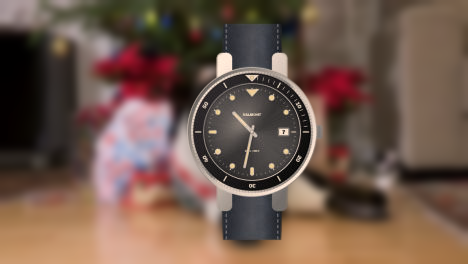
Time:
{"hour": 10, "minute": 32}
